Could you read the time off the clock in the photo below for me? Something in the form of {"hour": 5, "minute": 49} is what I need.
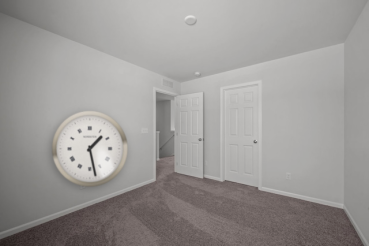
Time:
{"hour": 1, "minute": 28}
